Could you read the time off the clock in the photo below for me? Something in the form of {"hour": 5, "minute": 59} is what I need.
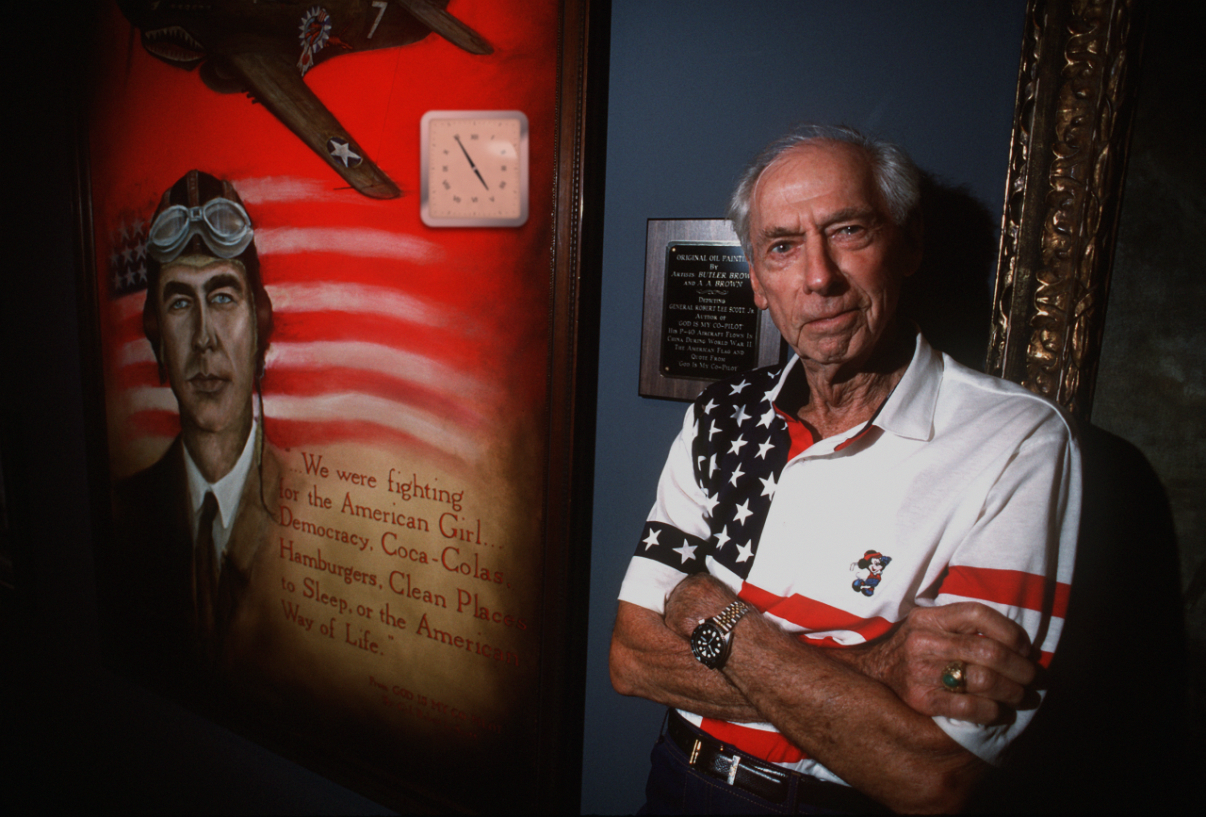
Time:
{"hour": 4, "minute": 55}
